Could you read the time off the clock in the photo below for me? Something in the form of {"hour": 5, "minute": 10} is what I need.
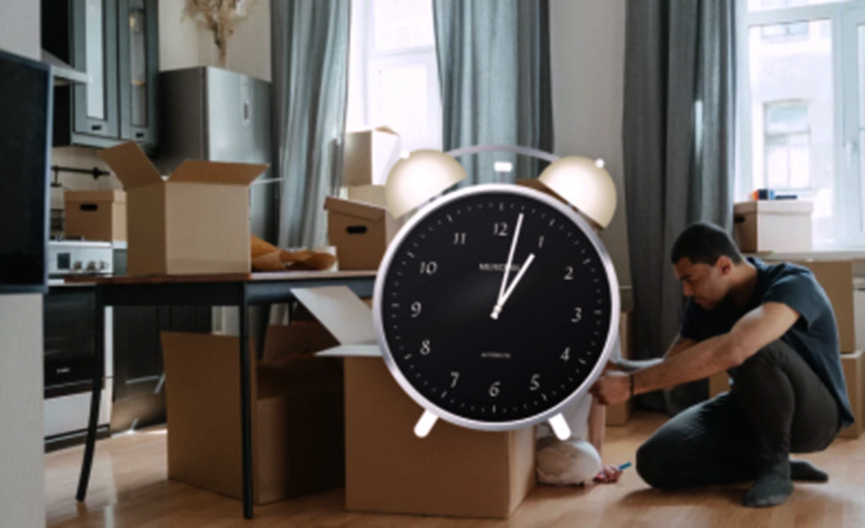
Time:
{"hour": 1, "minute": 2}
